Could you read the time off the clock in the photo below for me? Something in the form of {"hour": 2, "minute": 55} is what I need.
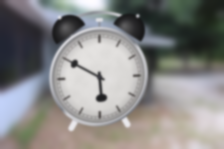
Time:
{"hour": 5, "minute": 50}
